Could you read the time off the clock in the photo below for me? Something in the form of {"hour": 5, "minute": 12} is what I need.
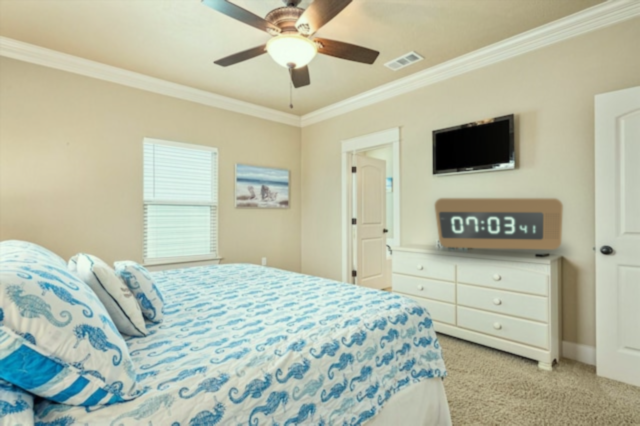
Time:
{"hour": 7, "minute": 3}
